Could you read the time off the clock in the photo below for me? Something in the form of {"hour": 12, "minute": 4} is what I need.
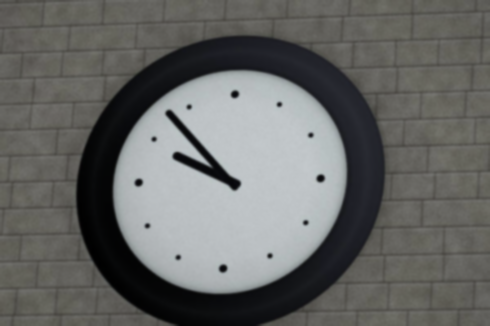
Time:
{"hour": 9, "minute": 53}
